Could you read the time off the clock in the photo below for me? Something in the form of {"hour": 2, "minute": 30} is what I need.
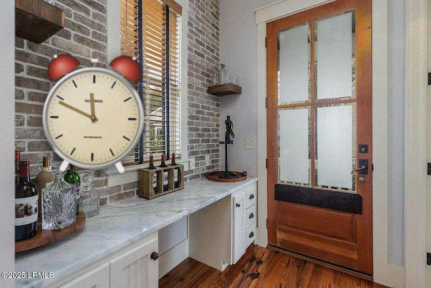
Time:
{"hour": 11, "minute": 49}
